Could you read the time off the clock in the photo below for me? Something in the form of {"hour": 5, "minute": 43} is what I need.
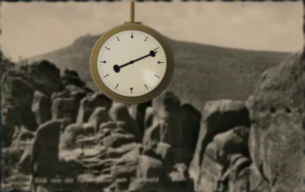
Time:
{"hour": 8, "minute": 11}
